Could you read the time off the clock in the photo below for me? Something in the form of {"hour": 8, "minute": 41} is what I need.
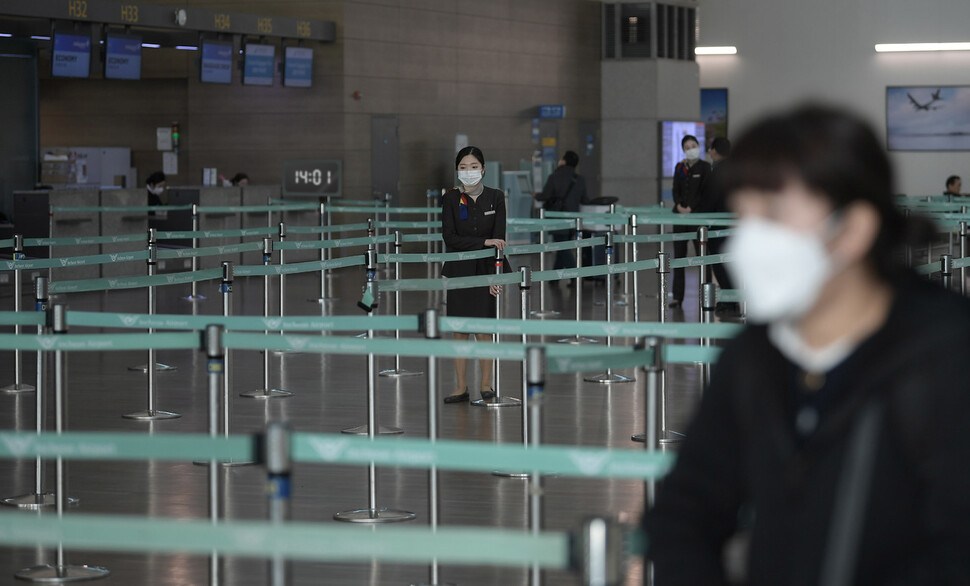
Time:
{"hour": 14, "minute": 1}
